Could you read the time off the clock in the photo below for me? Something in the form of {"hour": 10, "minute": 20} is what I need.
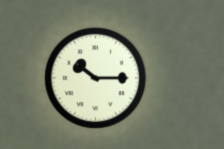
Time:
{"hour": 10, "minute": 15}
